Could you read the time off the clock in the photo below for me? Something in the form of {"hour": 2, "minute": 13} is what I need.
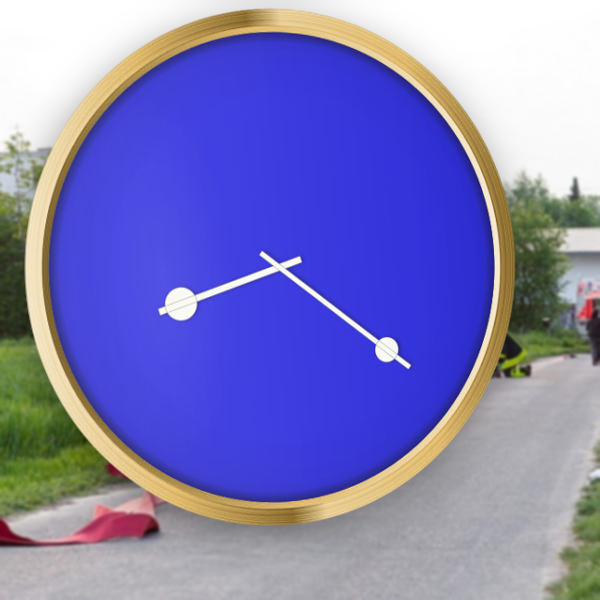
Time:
{"hour": 8, "minute": 21}
